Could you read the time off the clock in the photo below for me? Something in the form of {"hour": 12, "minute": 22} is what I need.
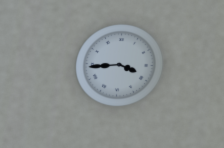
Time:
{"hour": 3, "minute": 44}
